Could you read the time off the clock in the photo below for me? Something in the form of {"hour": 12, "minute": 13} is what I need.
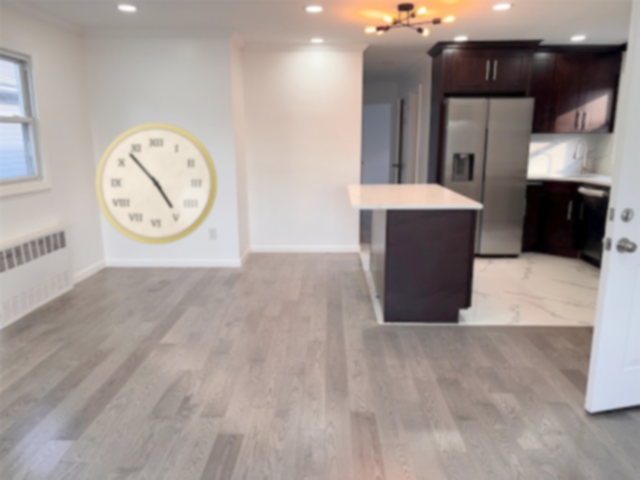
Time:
{"hour": 4, "minute": 53}
